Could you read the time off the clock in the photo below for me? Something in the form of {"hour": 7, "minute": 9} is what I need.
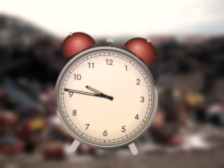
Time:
{"hour": 9, "minute": 46}
